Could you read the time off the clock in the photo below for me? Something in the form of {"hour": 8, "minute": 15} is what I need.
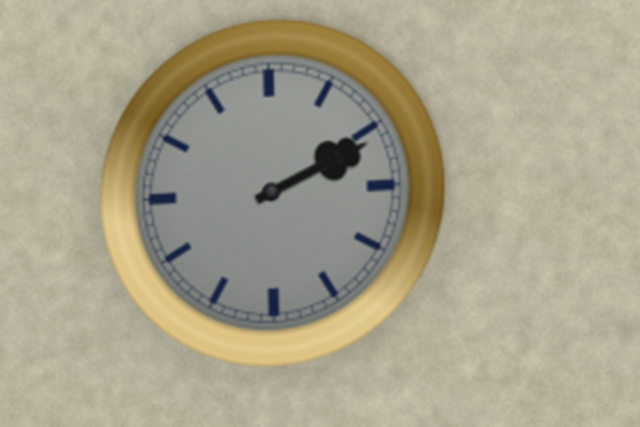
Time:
{"hour": 2, "minute": 11}
